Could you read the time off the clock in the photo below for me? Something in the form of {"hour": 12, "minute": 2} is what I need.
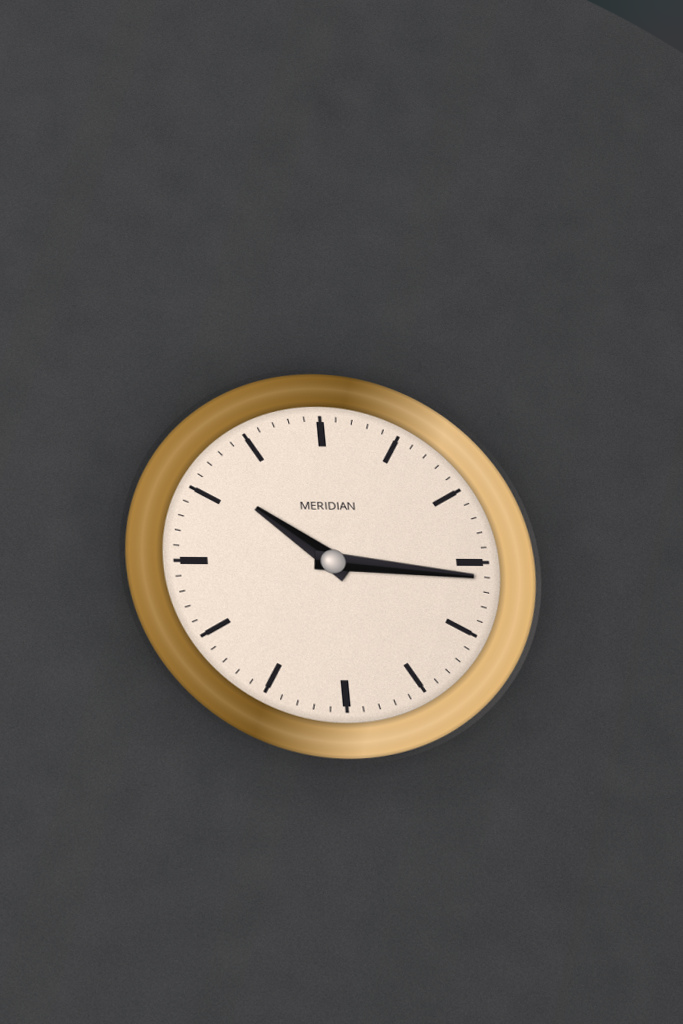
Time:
{"hour": 10, "minute": 16}
